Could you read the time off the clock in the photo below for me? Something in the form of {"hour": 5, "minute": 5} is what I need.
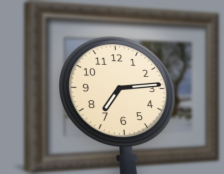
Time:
{"hour": 7, "minute": 14}
